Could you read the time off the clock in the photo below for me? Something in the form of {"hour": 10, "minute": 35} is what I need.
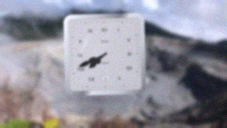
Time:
{"hour": 7, "minute": 41}
